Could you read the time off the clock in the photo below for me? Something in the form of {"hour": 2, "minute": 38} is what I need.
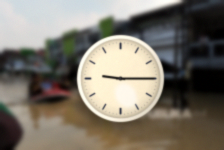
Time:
{"hour": 9, "minute": 15}
